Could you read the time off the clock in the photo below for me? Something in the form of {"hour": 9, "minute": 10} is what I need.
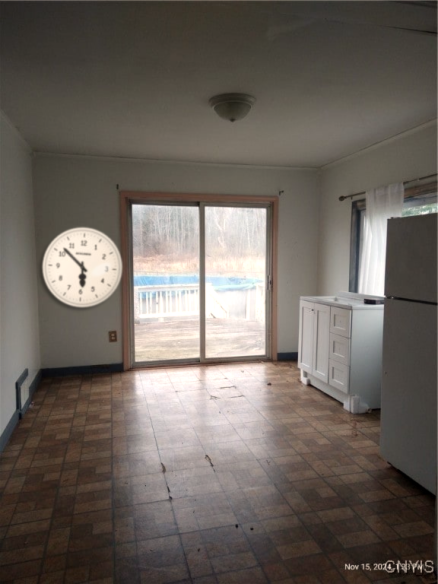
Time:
{"hour": 5, "minute": 52}
